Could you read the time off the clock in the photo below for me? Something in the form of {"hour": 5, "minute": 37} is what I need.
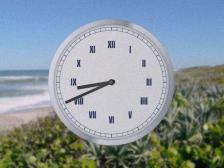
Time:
{"hour": 8, "minute": 41}
